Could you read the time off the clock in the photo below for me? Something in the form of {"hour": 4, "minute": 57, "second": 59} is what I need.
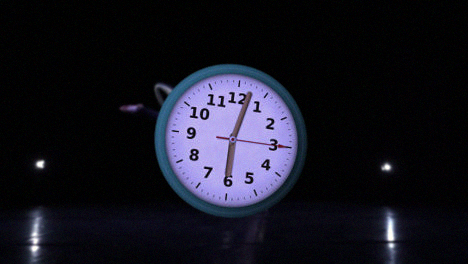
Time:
{"hour": 6, "minute": 2, "second": 15}
